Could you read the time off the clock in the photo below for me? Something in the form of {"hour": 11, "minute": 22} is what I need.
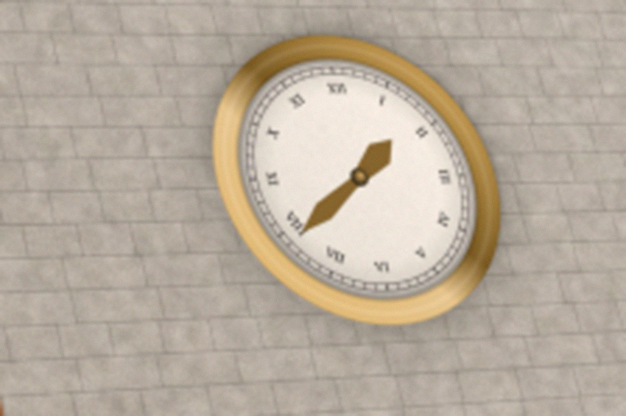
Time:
{"hour": 1, "minute": 39}
